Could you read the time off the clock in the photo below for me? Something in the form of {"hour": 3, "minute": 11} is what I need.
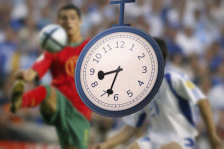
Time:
{"hour": 8, "minute": 33}
